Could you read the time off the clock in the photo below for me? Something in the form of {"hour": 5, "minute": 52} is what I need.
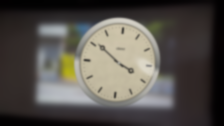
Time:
{"hour": 3, "minute": 51}
